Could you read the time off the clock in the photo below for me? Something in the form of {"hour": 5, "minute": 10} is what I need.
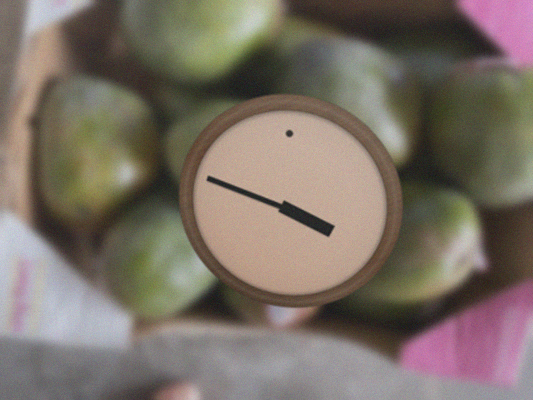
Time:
{"hour": 3, "minute": 48}
